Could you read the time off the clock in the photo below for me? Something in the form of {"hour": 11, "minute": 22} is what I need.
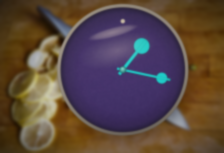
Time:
{"hour": 1, "minute": 17}
